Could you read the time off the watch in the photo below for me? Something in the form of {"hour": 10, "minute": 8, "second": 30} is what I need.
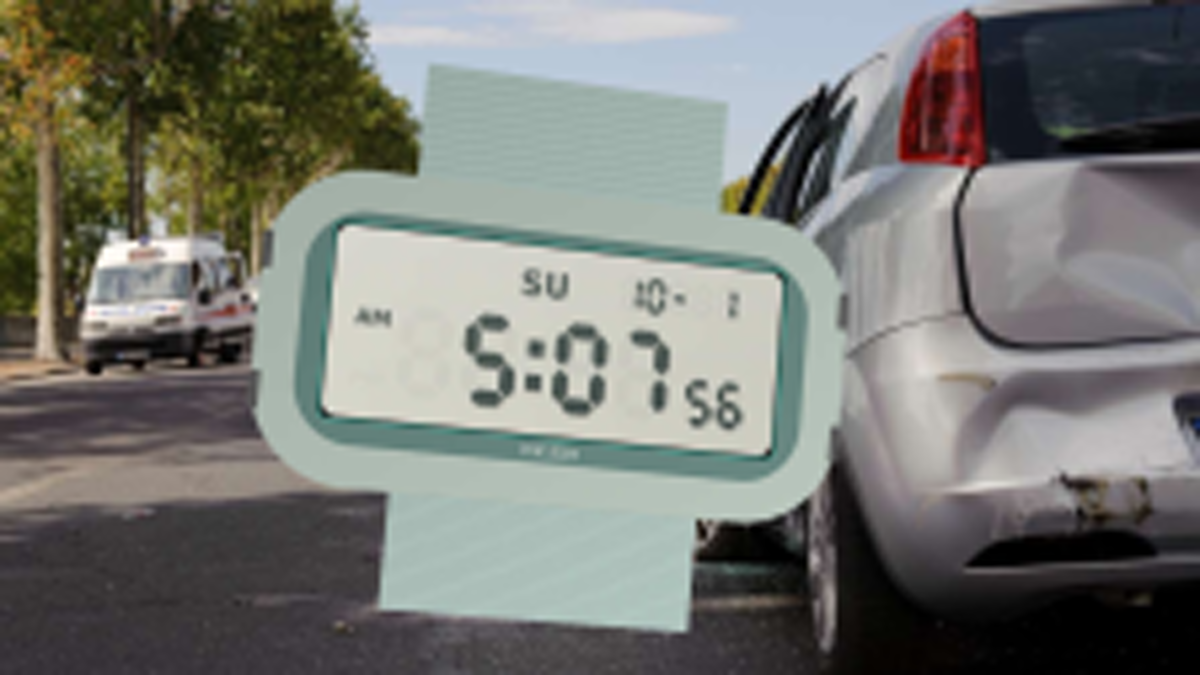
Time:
{"hour": 5, "minute": 7, "second": 56}
